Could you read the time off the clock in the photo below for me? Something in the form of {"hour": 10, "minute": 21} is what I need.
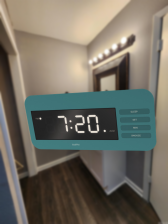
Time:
{"hour": 7, "minute": 20}
